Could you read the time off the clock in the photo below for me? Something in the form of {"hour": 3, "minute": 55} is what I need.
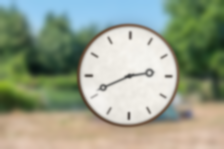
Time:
{"hour": 2, "minute": 41}
